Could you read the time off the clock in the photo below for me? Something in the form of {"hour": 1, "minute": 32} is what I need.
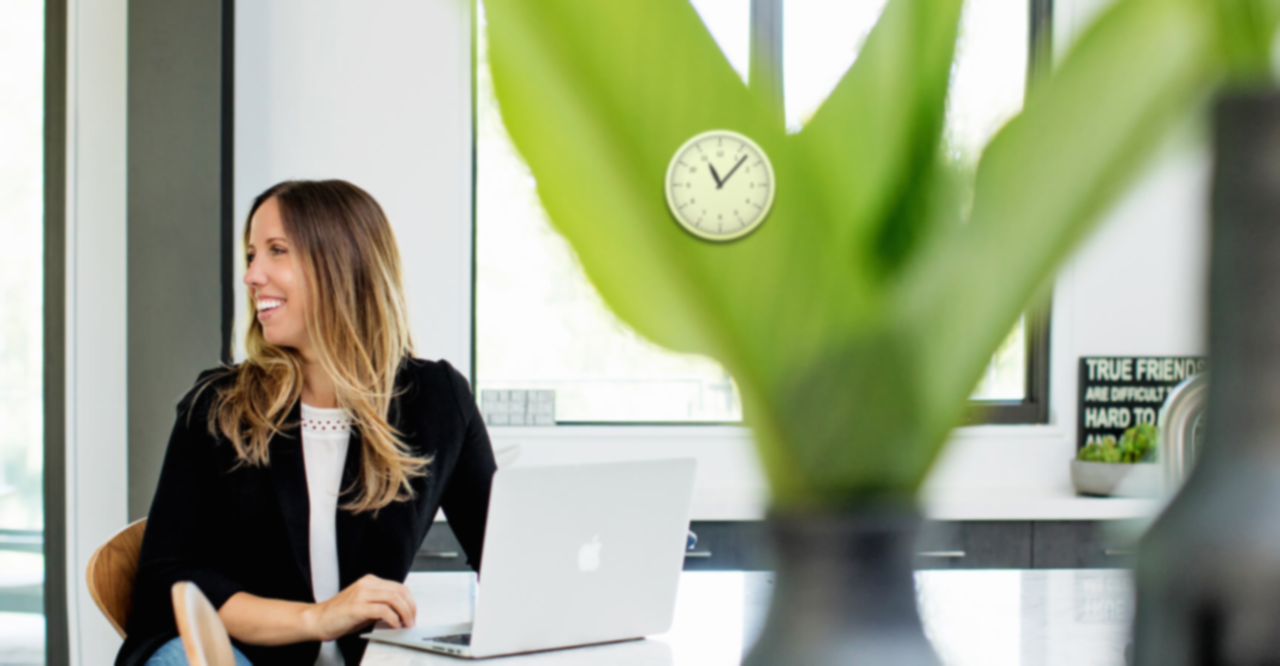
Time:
{"hour": 11, "minute": 7}
